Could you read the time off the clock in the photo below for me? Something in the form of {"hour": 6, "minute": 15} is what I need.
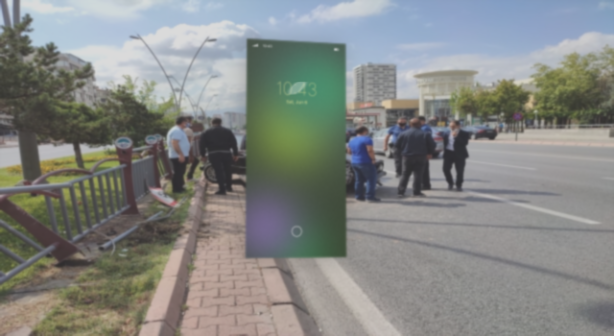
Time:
{"hour": 10, "minute": 43}
